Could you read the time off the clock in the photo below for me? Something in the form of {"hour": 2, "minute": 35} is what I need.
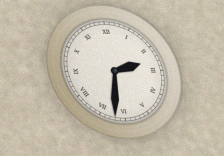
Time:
{"hour": 2, "minute": 32}
